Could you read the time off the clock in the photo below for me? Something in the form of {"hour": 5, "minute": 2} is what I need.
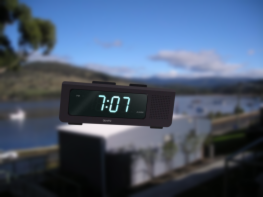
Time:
{"hour": 7, "minute": 7}
